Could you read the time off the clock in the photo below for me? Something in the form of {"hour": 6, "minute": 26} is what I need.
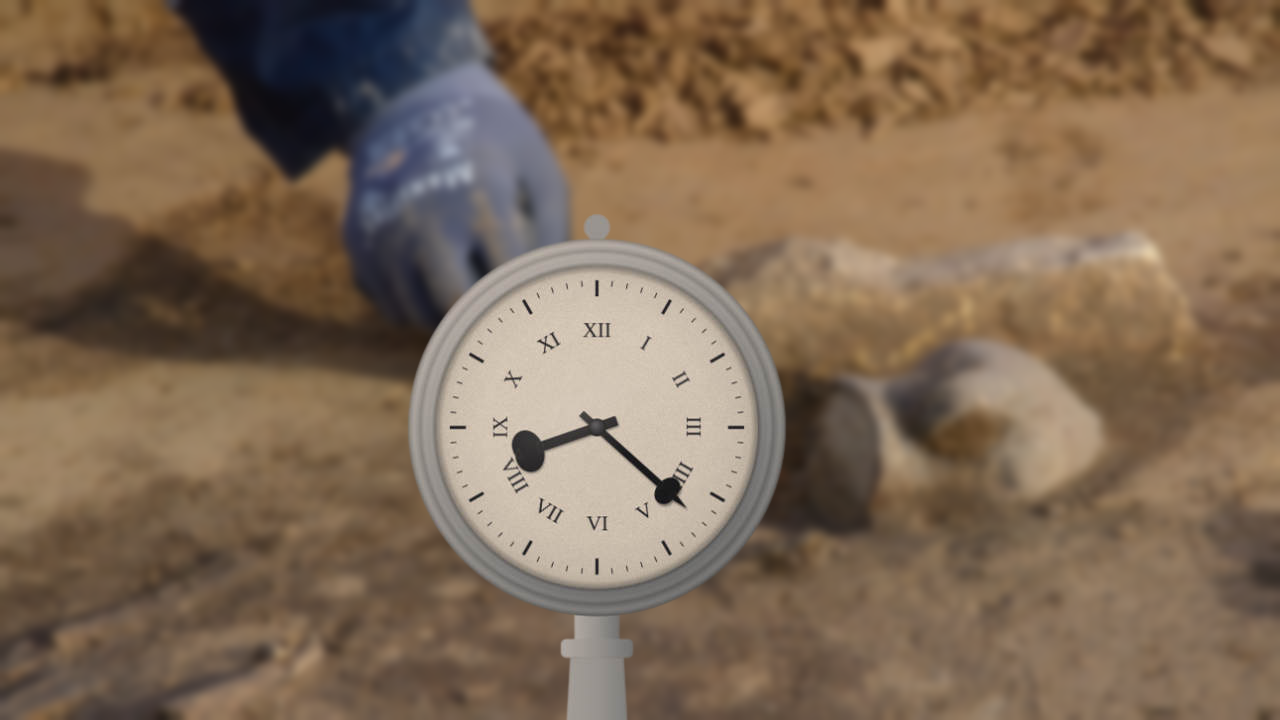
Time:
{"hour": 8, "minute": 22}
